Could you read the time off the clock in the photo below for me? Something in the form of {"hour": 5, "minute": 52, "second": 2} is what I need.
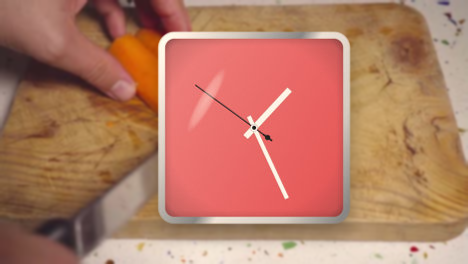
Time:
{"hour": 1, "minute": 25, "second": 51}
